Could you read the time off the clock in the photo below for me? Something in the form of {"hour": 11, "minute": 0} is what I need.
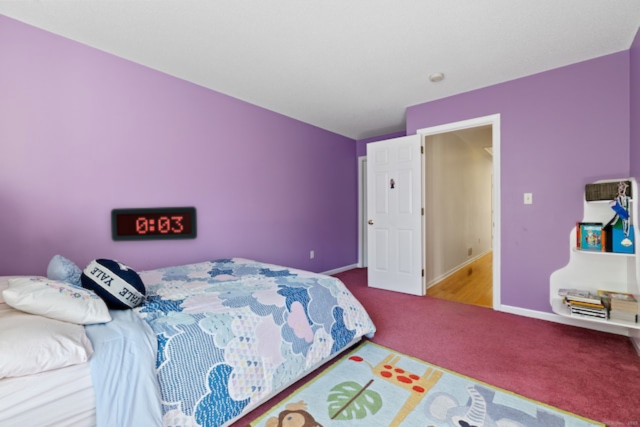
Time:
{"hour": 0, "minute": 3}
